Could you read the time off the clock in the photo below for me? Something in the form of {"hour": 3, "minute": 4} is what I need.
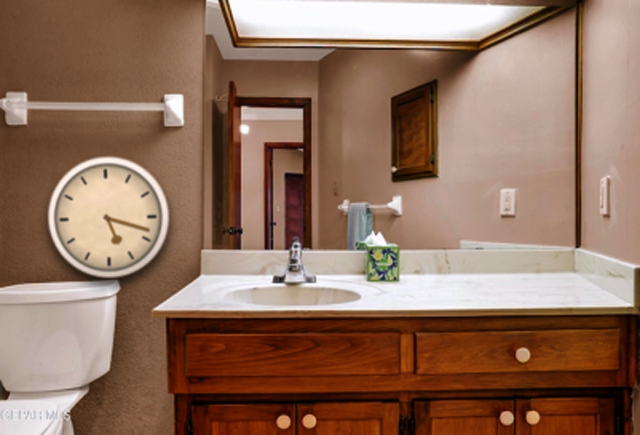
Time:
{"hour": 5, "minute": 18}
